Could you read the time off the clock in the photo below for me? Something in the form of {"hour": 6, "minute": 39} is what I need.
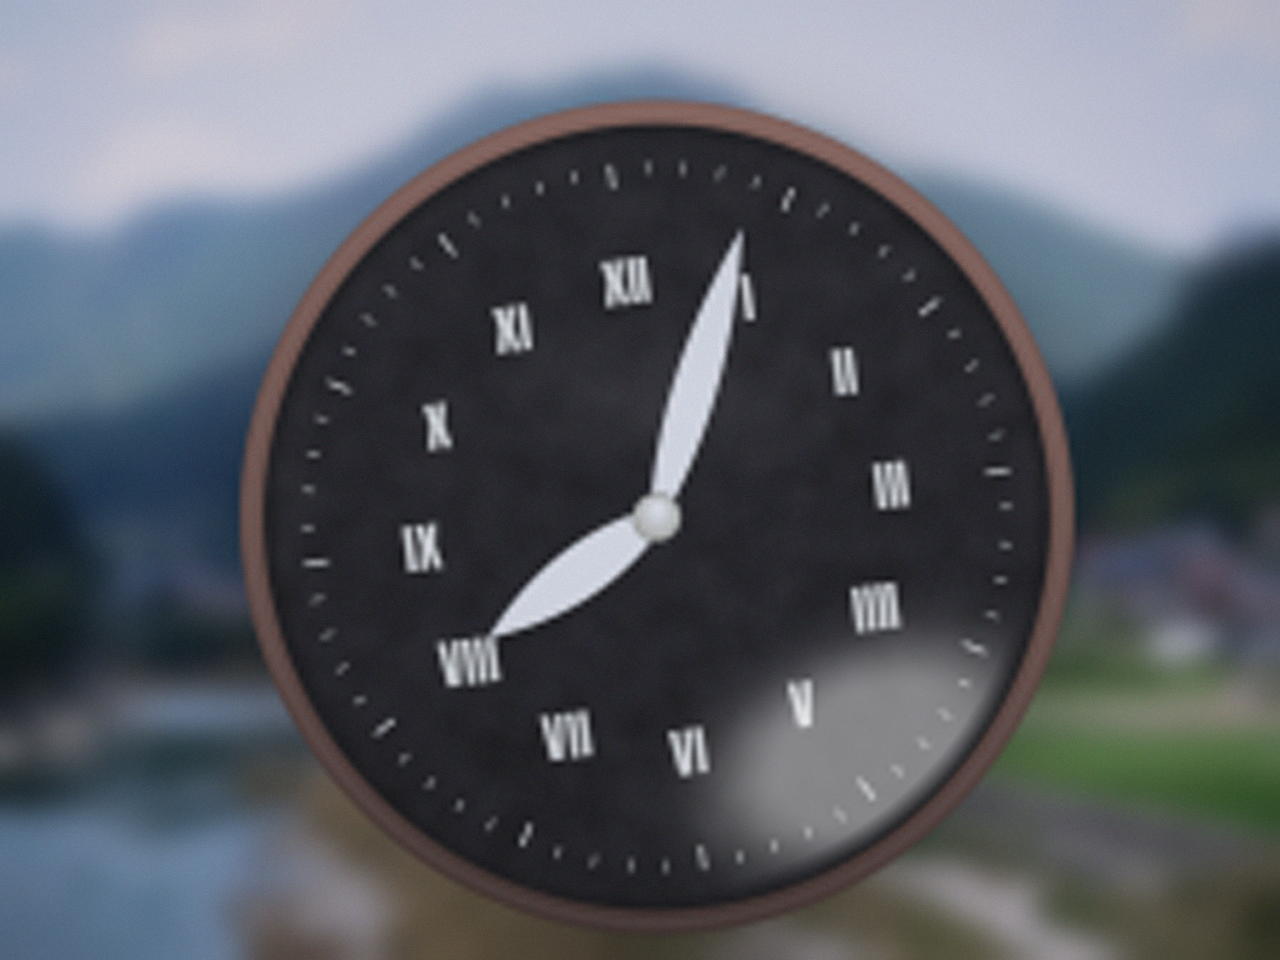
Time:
{"hour": 8, "minute": 4}
